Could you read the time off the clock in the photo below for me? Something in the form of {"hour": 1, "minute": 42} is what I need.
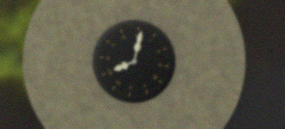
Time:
{"hour": 8, "minute": 1}
